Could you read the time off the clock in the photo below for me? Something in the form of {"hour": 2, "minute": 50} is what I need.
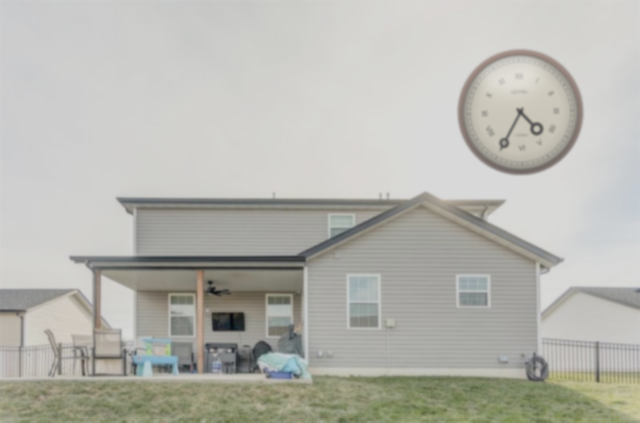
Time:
{"hour": 4, "minute": 35}
